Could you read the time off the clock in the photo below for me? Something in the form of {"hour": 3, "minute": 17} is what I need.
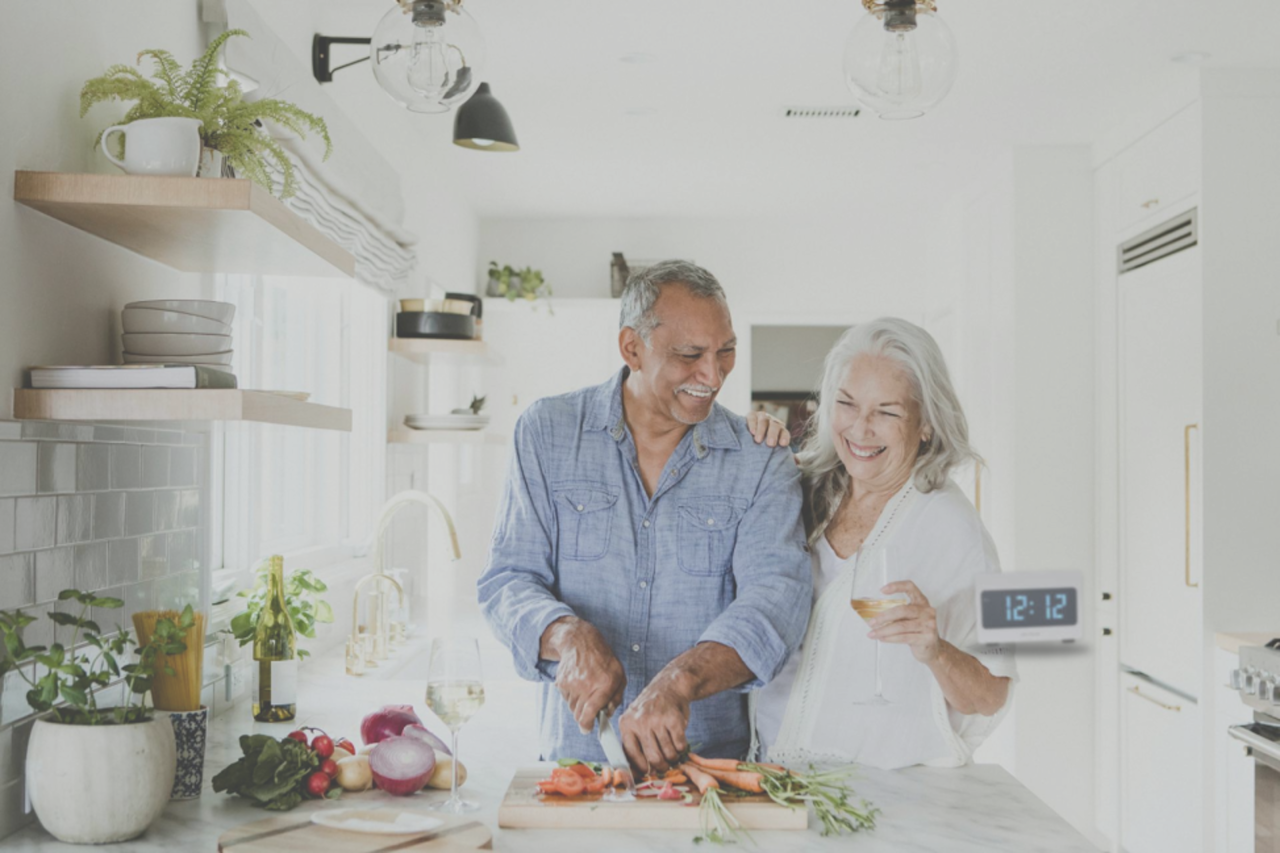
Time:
{"hour": 12, "minute": 12}
